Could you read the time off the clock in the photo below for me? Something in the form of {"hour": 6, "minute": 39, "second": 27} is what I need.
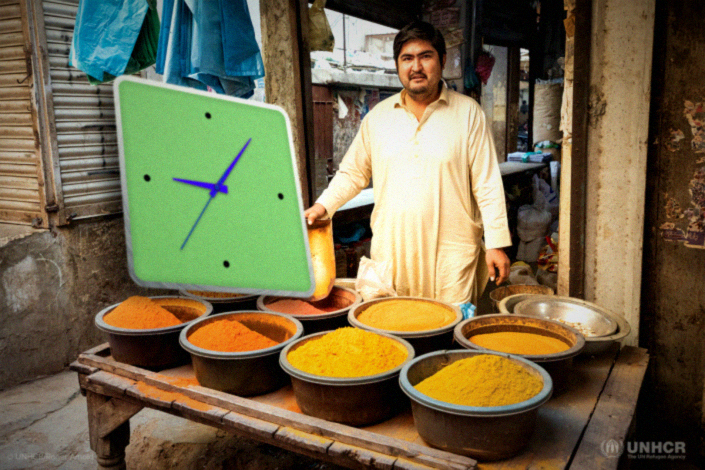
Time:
{"hour": 9, "minute": 6, "second": 36}
